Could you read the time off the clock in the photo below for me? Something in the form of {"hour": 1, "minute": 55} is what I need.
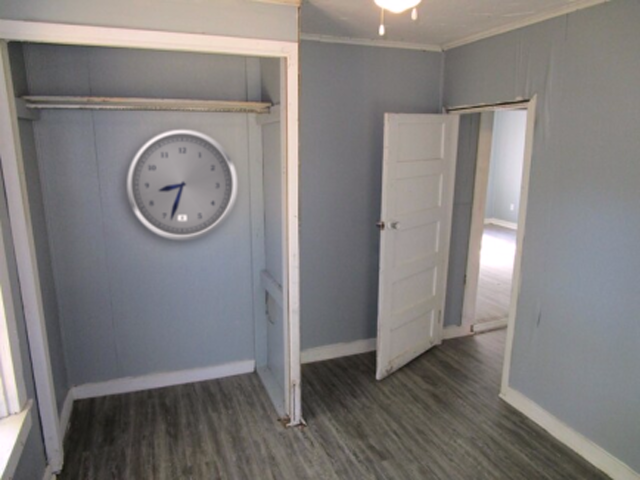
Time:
{"hour": 8, "minute": 33}
